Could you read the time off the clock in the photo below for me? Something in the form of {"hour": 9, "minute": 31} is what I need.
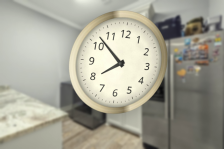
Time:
{"hour": 7, "minute": 52}
